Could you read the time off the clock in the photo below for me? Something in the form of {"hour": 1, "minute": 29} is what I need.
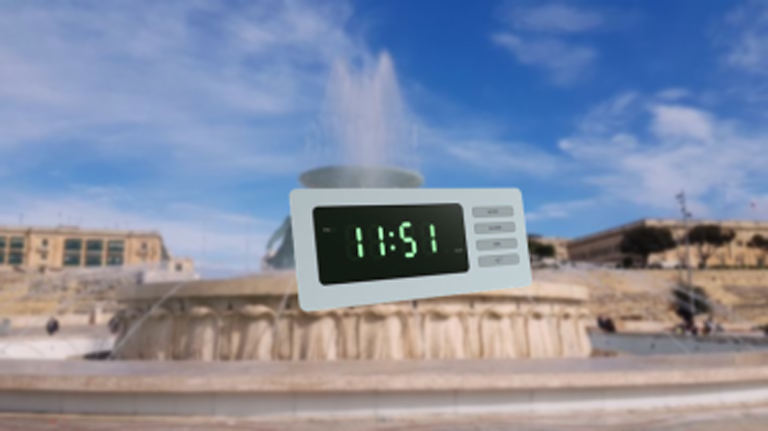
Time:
{"hour": 11, "minute": 51}
